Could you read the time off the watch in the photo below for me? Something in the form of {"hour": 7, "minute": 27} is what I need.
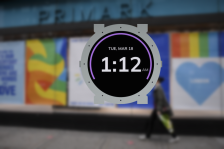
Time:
{"hour": 1, "minute": 12}
